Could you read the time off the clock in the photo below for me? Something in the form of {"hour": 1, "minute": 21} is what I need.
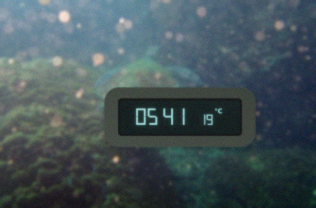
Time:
{"hour": 5, "minute": 41}
